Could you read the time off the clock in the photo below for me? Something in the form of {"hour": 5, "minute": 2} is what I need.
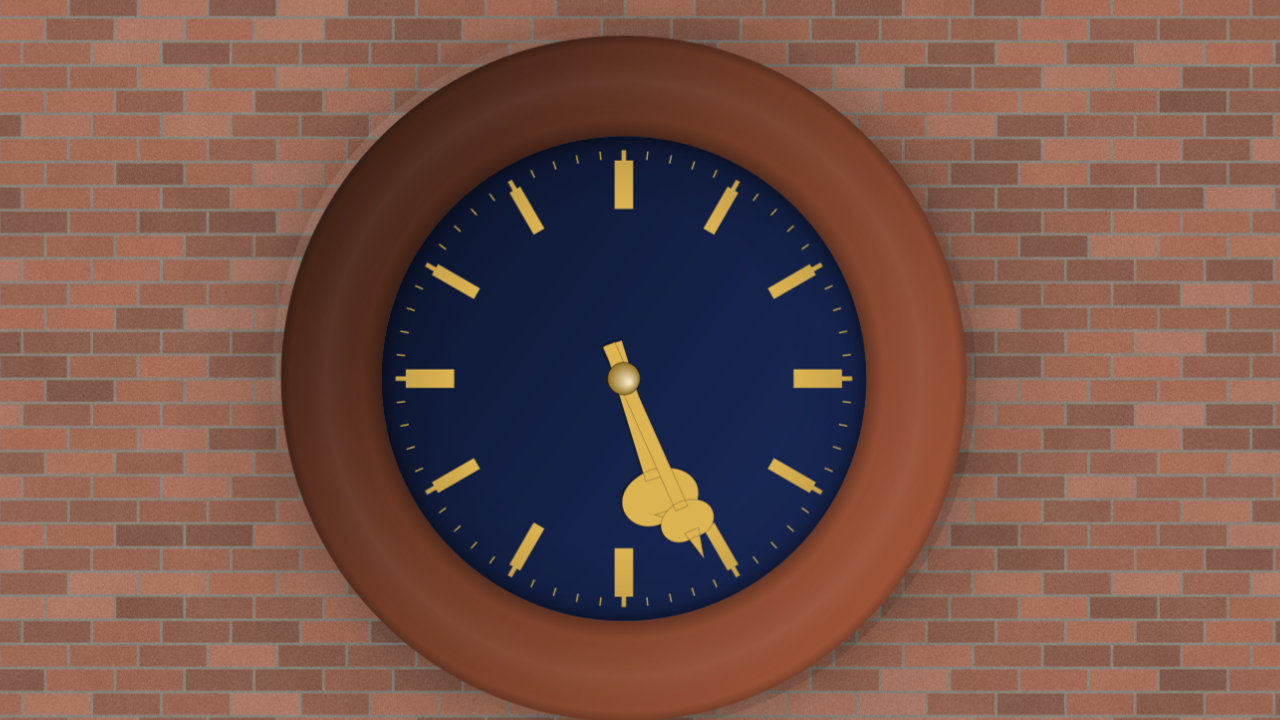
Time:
{"hour": 5, "minute": 26}
